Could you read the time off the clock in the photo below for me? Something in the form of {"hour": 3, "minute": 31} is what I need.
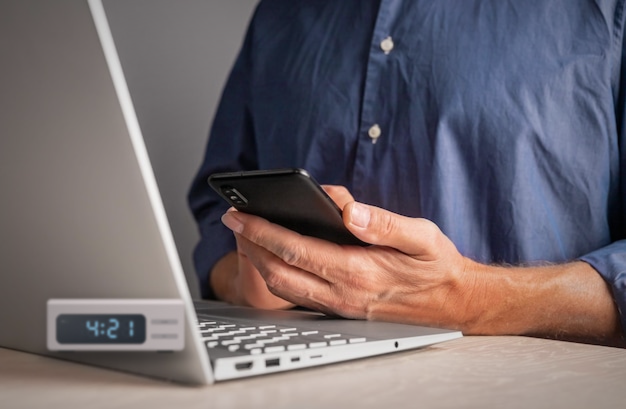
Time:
{"hour": 4, "minute": 21}
